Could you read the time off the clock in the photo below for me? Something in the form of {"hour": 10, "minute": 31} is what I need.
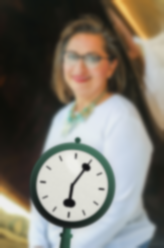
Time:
{"hour": 6, "minute": 5}
